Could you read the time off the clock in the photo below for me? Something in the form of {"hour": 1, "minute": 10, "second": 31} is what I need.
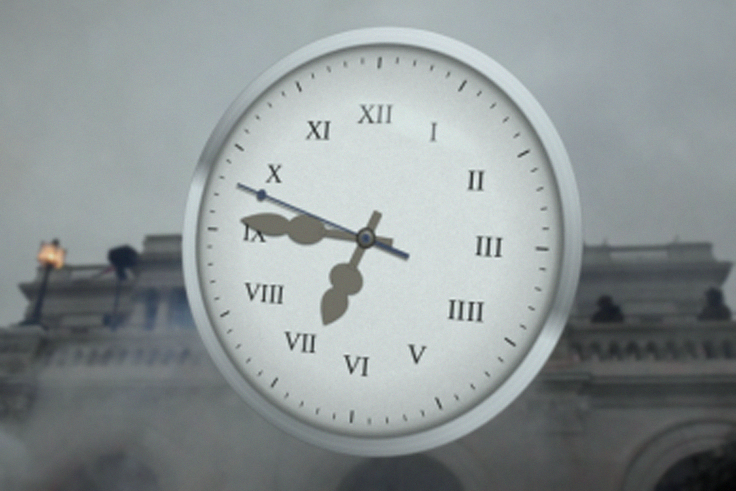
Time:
{"hour": 6, "minute": 45, "second": 48}
